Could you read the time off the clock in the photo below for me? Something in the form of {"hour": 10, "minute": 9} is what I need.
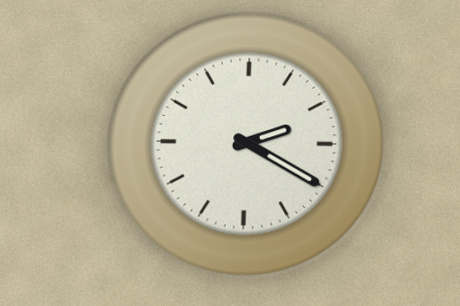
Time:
{"hour": 2, "minute": 20}
